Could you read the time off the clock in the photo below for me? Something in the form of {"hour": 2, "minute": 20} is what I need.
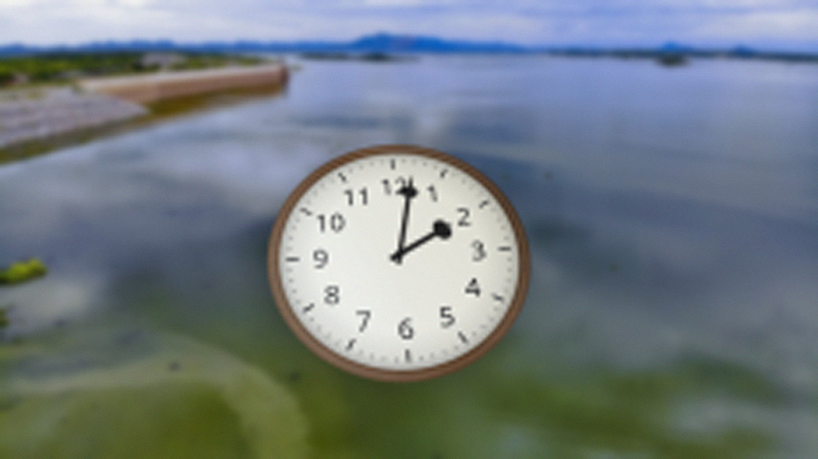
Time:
{"hour": 2, "minute": 2}
